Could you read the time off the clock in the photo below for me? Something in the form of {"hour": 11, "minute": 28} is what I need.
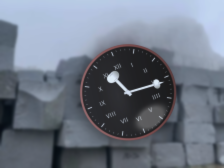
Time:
{"hour": 11, "minute": 16}
